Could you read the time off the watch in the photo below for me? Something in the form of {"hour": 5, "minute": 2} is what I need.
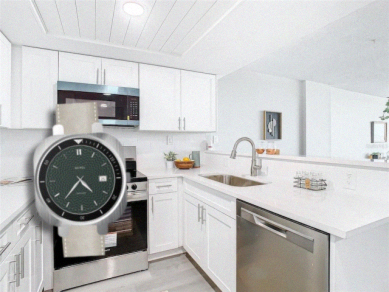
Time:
{"hour": 4, "minute": 37}
